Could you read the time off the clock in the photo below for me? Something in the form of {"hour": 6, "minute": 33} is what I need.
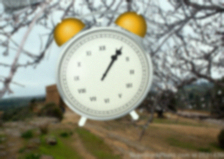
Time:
{"hour": 1, "minute": 6}
